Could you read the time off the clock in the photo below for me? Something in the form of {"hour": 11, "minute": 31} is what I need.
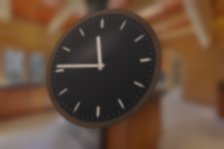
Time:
{"hour": 11, "minute": 46}
